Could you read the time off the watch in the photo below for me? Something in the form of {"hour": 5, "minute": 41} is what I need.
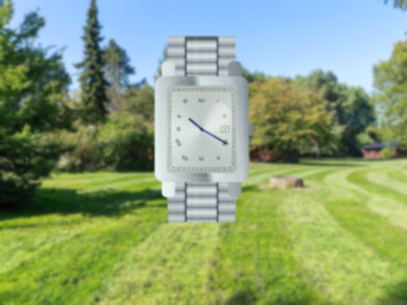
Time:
{"hour": 10, "minute": 20}
